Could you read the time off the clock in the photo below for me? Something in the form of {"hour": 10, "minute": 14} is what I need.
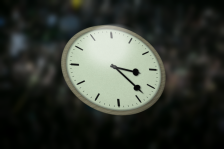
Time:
{"hour": 3, "minute": 23}
